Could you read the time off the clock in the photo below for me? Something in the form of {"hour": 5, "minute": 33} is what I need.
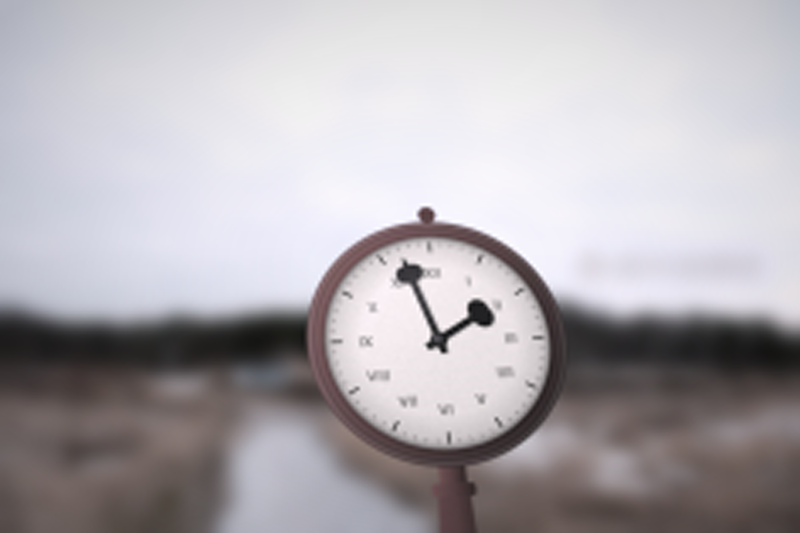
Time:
{"hour": 1, "minute": 57}
